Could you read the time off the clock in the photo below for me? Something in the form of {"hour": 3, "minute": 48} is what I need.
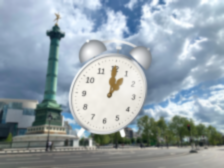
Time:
{"hour": 1, "minute": 0}
